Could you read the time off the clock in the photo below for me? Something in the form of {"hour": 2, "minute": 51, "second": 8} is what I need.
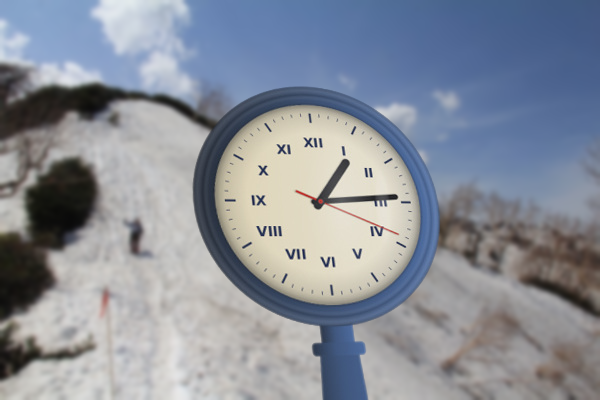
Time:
{"hour": 1, "minute": 14, "second": 19}
